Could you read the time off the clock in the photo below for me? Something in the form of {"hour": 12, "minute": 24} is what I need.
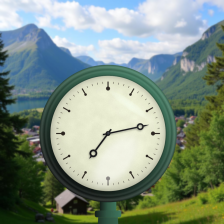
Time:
{"hour": 7, "minute": 13}
